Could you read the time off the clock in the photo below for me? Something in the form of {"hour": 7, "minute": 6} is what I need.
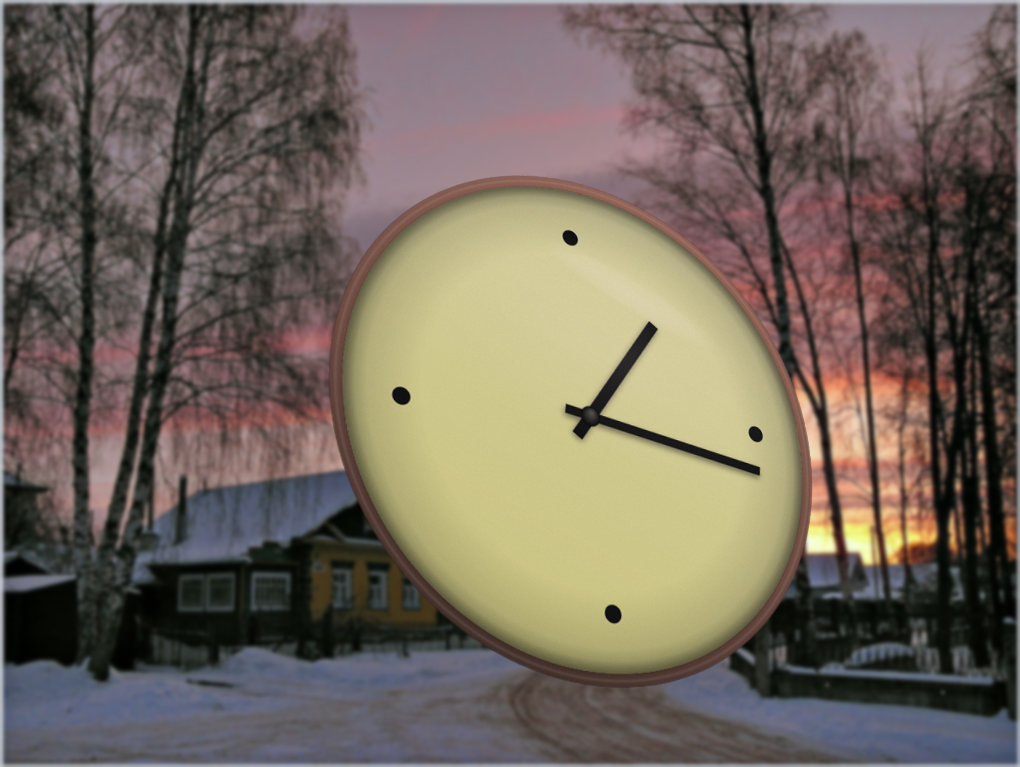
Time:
{"hour": 1, "minute": 17}
